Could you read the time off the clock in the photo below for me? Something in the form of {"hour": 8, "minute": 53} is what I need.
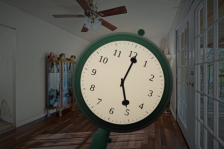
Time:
{"hour": 5, "minute": 1}
